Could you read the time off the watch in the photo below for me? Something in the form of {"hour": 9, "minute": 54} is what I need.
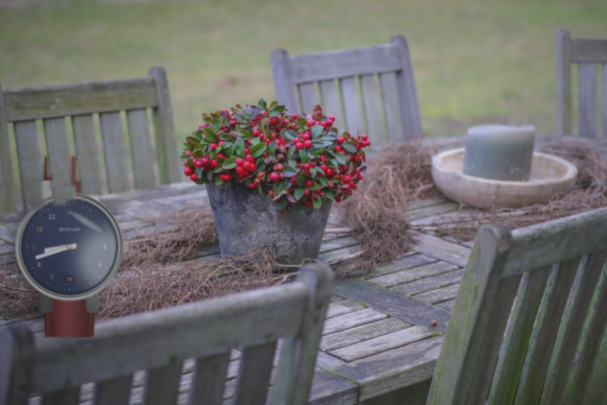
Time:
{"hour": 8, "minute": 42}
